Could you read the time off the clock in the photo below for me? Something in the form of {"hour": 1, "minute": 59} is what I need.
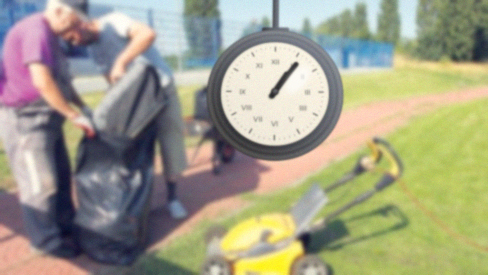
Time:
{"hour": 1, "minute": 6}
